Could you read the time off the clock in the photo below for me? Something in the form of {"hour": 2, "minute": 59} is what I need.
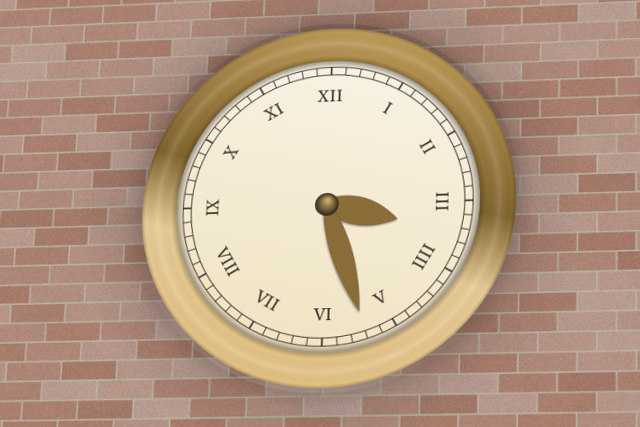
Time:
{"hour": 3, "minute": 27}
